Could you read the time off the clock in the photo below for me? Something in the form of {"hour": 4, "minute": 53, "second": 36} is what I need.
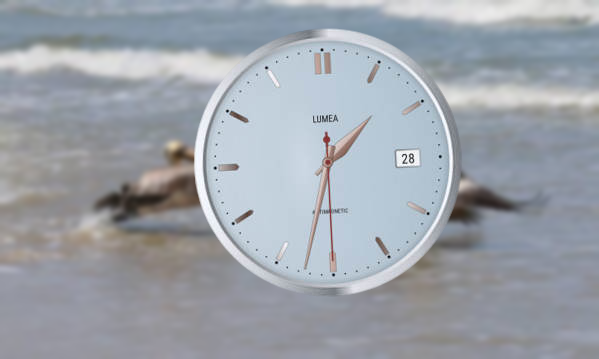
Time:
{"hour": 1, "minute": 32, "second": 30}
